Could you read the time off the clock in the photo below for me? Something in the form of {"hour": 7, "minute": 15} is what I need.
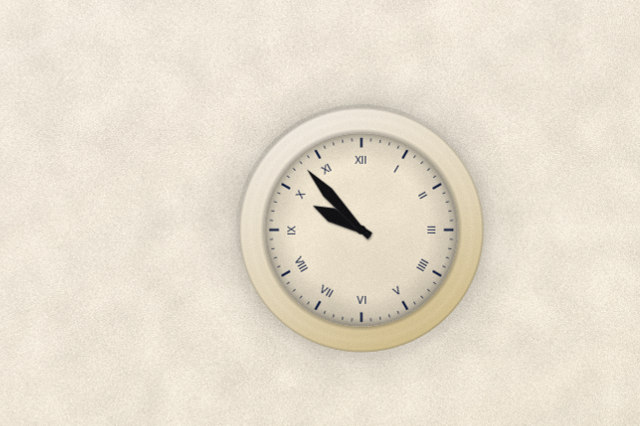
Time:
{"hour": 9, "minute": 53}
